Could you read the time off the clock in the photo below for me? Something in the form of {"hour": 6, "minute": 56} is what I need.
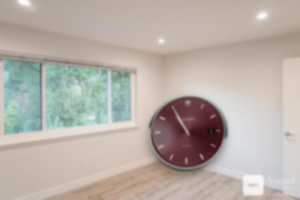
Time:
{"hour": 10, "minute": 55}
